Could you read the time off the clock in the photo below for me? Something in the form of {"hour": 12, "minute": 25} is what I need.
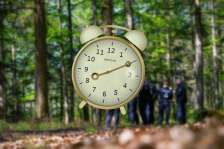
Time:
{"hour": 8, "minute": 10}
